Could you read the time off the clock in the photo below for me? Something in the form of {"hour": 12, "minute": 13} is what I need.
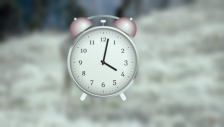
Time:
{"hour": 4, "minute": 2}
